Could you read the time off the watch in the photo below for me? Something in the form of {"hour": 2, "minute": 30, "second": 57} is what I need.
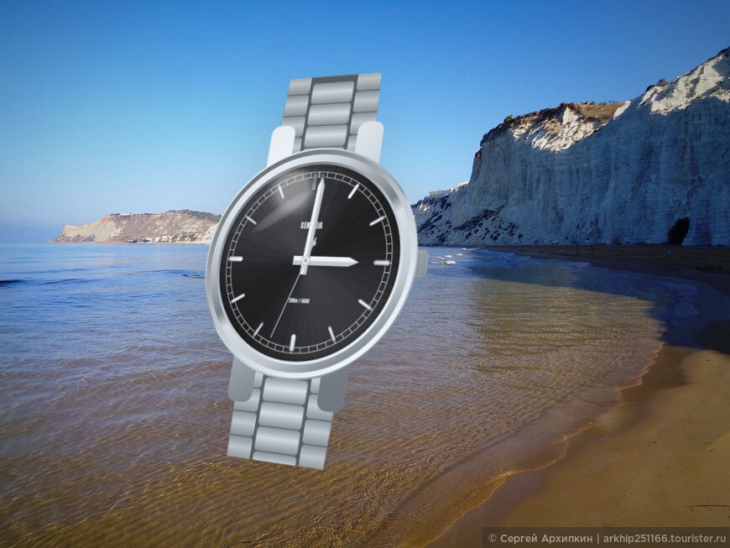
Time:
{"hour": 3, "minute": 0, "second": 33}
